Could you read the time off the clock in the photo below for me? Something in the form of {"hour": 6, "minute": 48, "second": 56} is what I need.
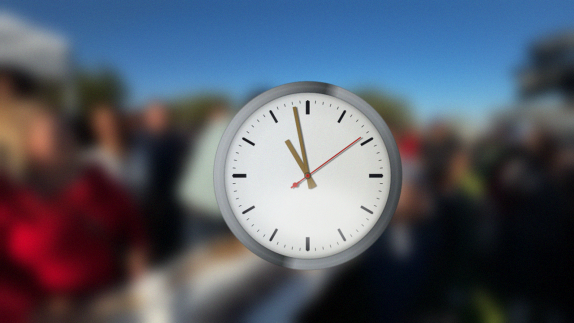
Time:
{"hour": 10, "minute": 58, "second": 9}
